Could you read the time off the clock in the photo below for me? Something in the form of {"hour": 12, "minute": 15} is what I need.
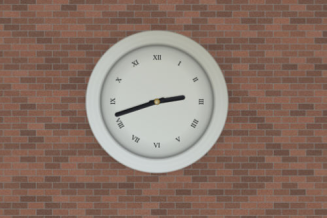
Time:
{"hour": 2, "minute": 42}
